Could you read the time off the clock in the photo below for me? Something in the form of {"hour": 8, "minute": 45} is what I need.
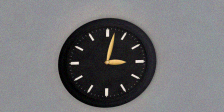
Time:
{"hour": 3, "minute": 2}
